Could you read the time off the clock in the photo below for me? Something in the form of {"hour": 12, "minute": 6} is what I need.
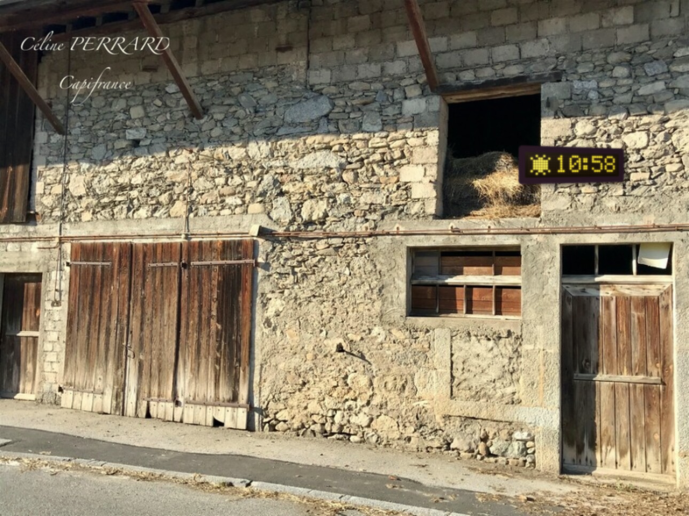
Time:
{"hour": 10, "minute": 58}
